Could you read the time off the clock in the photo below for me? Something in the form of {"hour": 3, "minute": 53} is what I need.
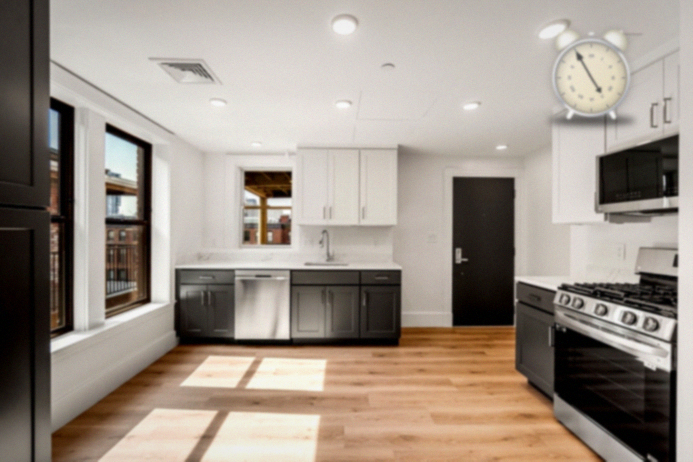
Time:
{"hour": 4, "minute": 55}
